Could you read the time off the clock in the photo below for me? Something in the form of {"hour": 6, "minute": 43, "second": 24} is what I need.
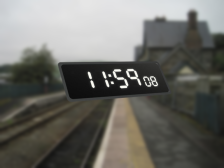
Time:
{"hour": 11, "minute": 59, "second": 8}
